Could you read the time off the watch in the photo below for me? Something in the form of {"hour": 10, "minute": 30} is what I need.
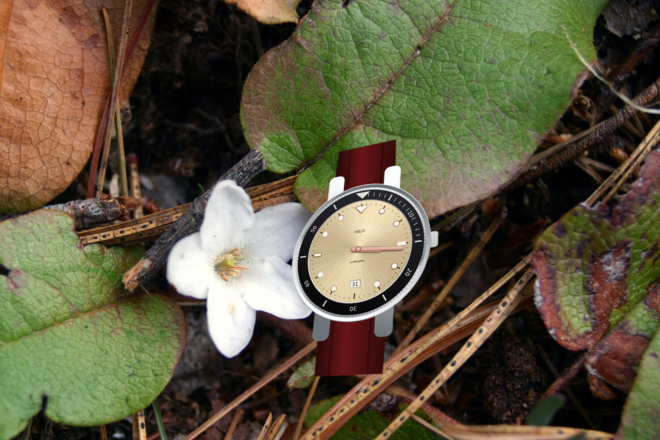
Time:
{"hour": 3, "minute": 16}
